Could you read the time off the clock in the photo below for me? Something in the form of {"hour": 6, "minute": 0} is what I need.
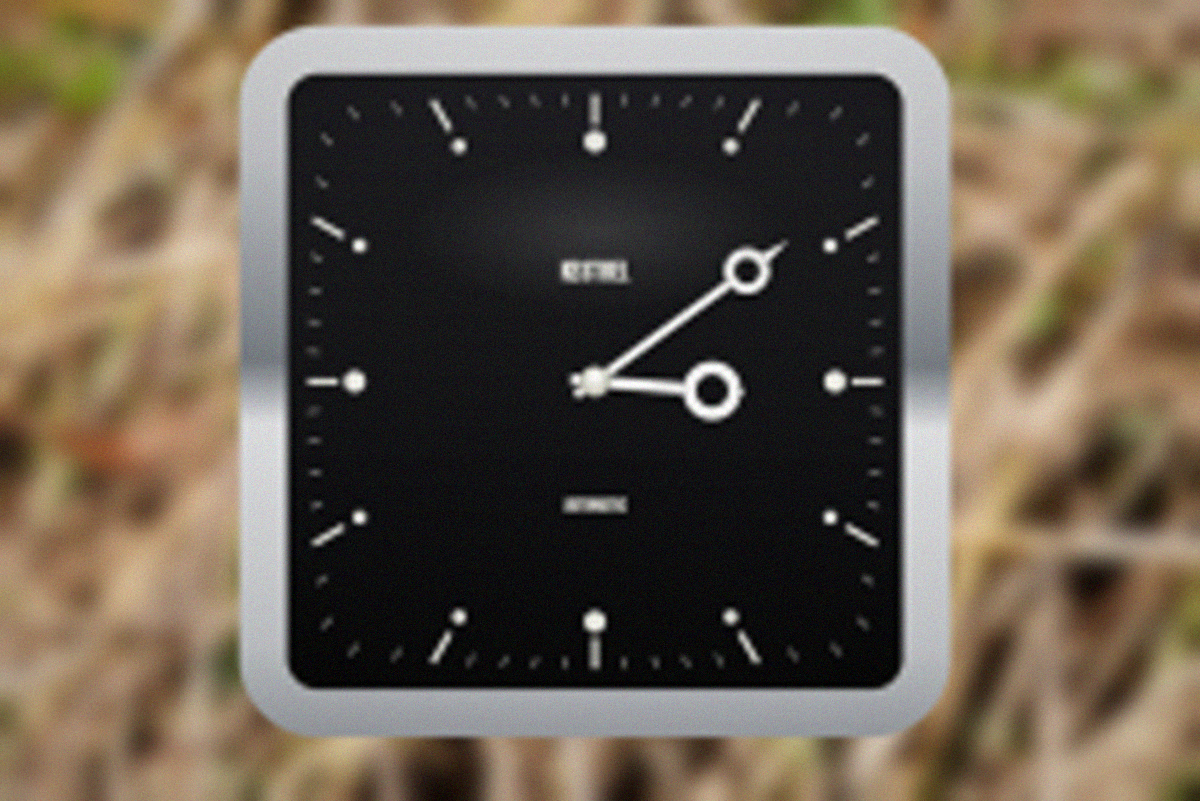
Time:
{"hour": 3, "minute": 9}
